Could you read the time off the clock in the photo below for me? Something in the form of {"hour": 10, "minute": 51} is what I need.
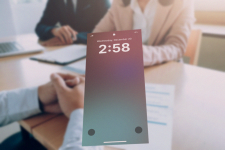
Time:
{"hour": 2, "minute": 58}
